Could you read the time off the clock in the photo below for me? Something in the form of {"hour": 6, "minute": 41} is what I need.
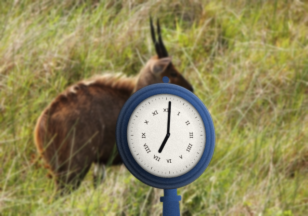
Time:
{"hour": 7, "minute": 1}
